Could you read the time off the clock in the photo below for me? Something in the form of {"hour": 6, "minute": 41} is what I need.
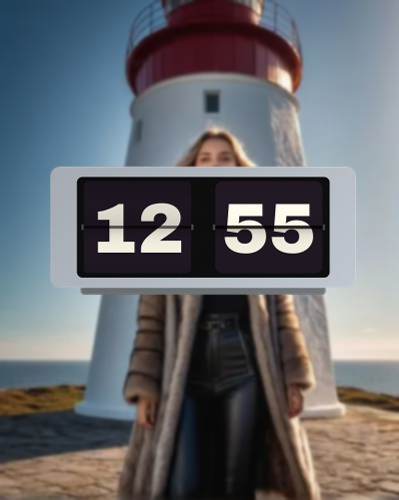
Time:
{"hour": 12, "minute": 55}
